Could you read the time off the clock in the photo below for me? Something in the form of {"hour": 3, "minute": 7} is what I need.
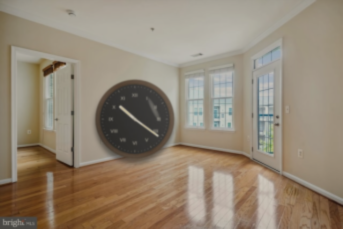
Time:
{"hour": 10, "minute": 21}
